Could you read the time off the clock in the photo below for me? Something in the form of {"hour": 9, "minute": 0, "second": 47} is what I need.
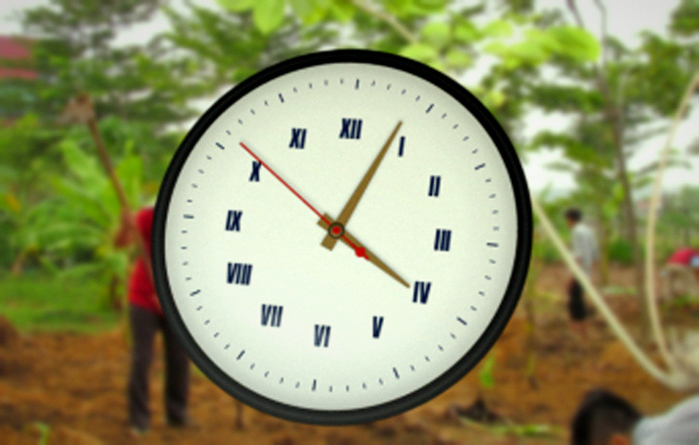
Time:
{"hour": 4, "minute": 3, "second": 51}
